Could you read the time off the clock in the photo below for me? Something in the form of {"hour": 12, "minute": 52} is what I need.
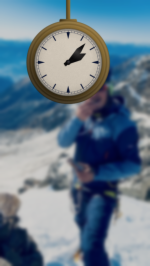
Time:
{"hour": 2, "minute": 7}
